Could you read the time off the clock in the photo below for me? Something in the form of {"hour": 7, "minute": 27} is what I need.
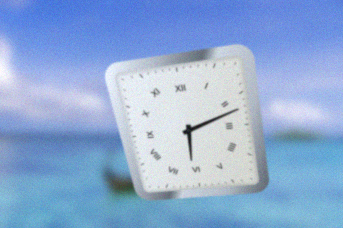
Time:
{"hour": 6, "minute": 12}
